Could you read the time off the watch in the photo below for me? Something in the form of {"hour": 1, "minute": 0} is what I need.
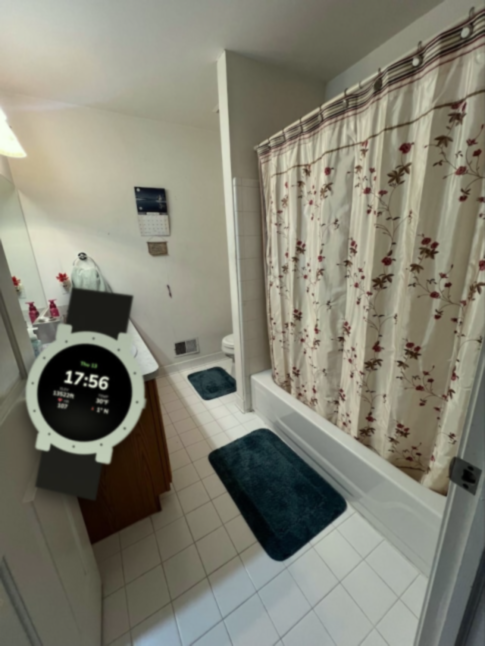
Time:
{"hour": 17, "minute": 56}
